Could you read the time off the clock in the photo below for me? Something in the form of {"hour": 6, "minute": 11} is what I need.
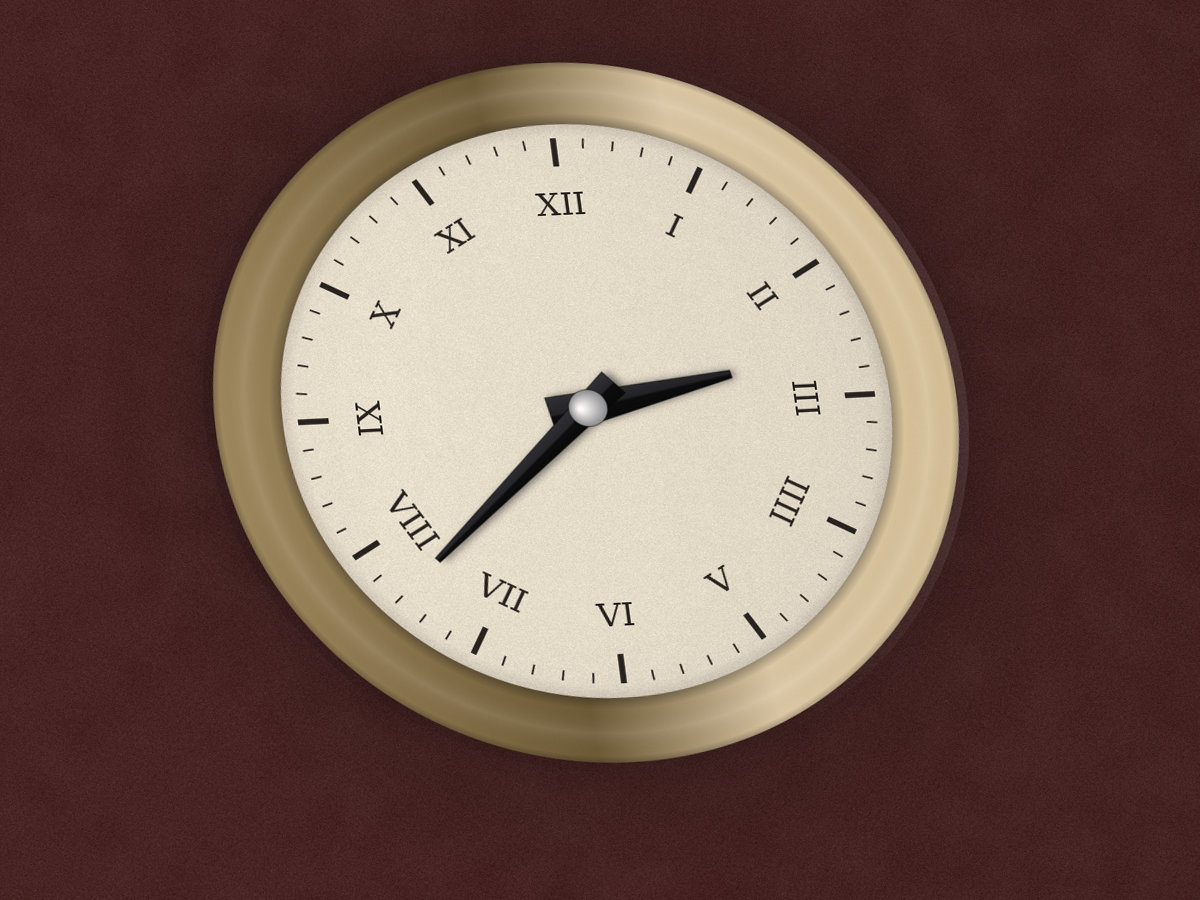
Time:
{"hour": 2, "minute": 38}
